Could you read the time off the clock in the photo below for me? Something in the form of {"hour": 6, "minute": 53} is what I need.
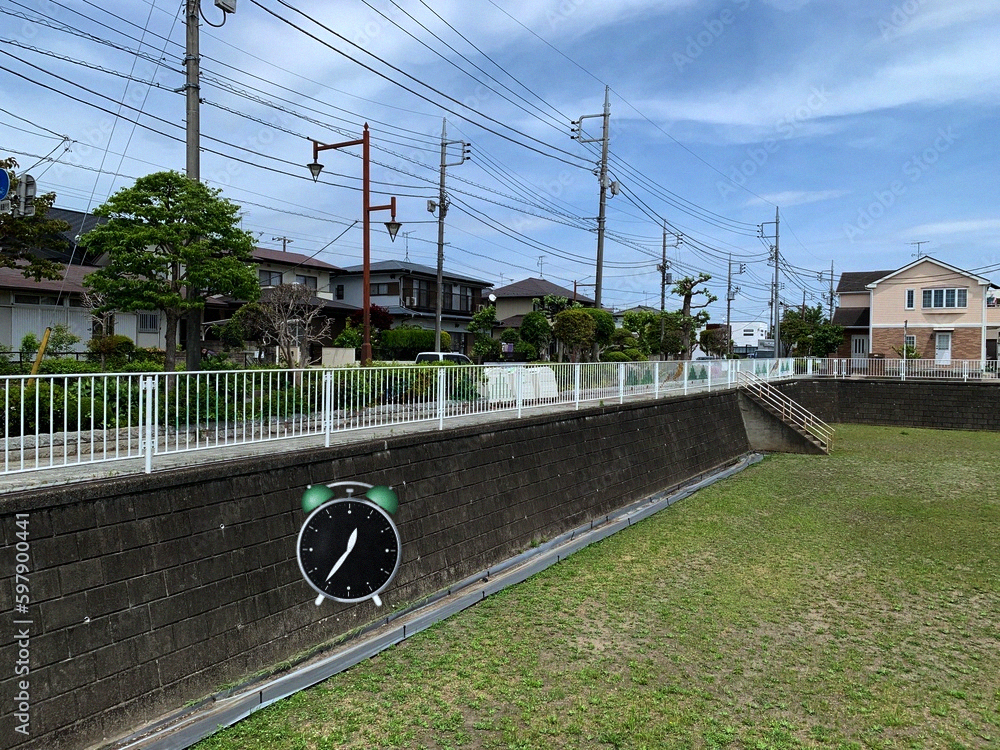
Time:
{"hour": 12, "minute": 36}
